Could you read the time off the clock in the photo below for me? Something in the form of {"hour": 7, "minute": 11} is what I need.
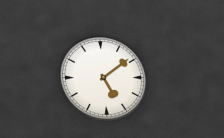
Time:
{"hour": 5, "minute": 9}
